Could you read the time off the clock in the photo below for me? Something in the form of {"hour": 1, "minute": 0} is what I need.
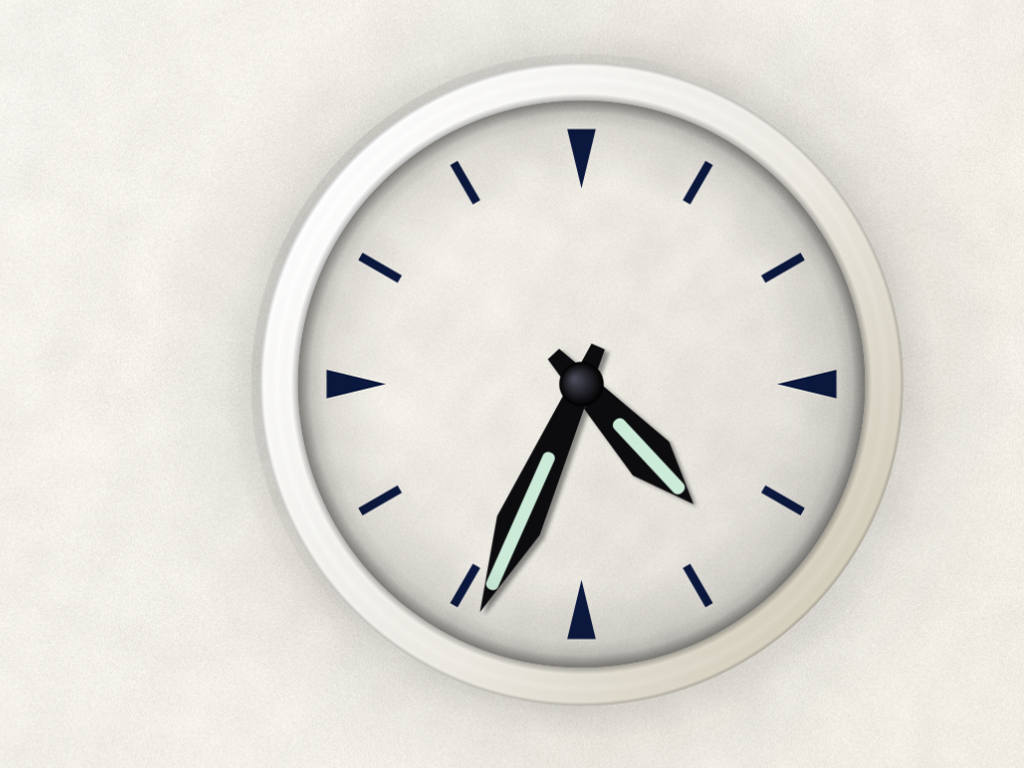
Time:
{"hour": 4, "minute": 34}
